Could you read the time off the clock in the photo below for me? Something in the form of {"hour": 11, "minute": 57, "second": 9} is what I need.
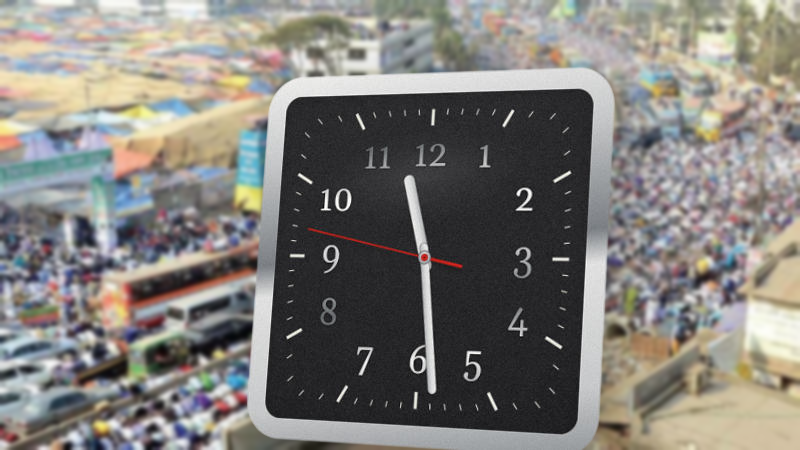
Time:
{"hour": 11, "minute": 28, "second": 47}
